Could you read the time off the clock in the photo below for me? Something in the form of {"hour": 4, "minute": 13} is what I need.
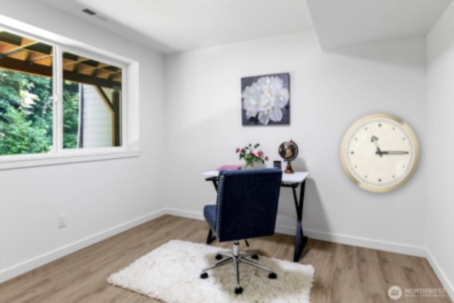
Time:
{"hour": 11, "minute": 15}
